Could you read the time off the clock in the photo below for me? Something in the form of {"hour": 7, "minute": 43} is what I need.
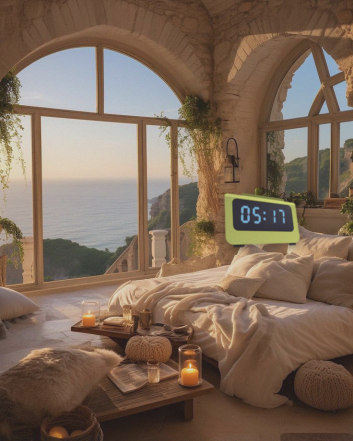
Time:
{"hour": 5, "minute": 17}
